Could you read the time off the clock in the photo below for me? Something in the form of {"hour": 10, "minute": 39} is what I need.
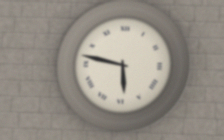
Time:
{"hour": 5, "minute": 47}
